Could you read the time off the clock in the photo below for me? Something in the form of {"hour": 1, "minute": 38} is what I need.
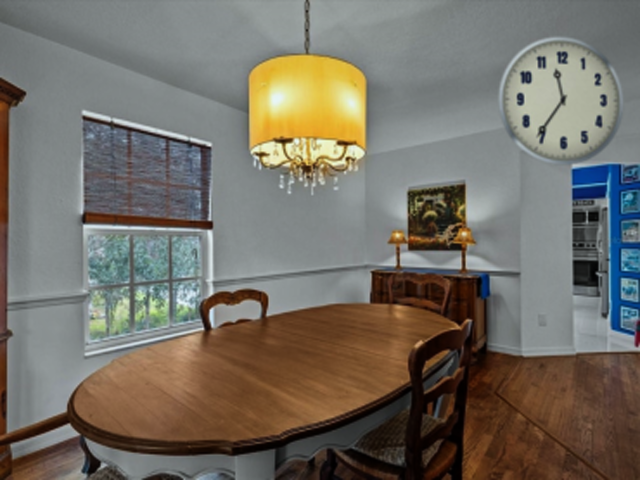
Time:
{"hour": 11, "minute": 36}
